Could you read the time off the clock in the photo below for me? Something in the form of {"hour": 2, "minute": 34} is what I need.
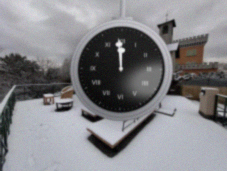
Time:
{"hour": 11, "minute": 59}
